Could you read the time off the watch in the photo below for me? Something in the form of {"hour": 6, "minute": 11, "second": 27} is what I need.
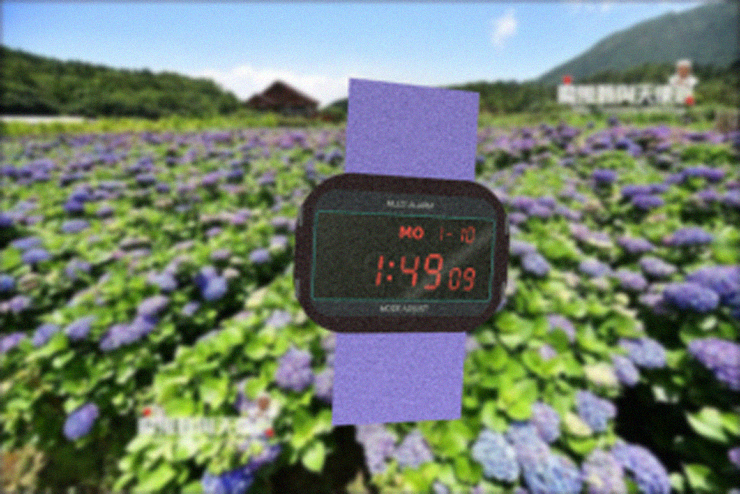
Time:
{"hour": 1, "minute": 49, "second": 9}
